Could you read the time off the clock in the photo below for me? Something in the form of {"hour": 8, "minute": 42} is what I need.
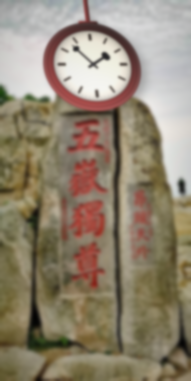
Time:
{"hour": 1, "minute": 53}
